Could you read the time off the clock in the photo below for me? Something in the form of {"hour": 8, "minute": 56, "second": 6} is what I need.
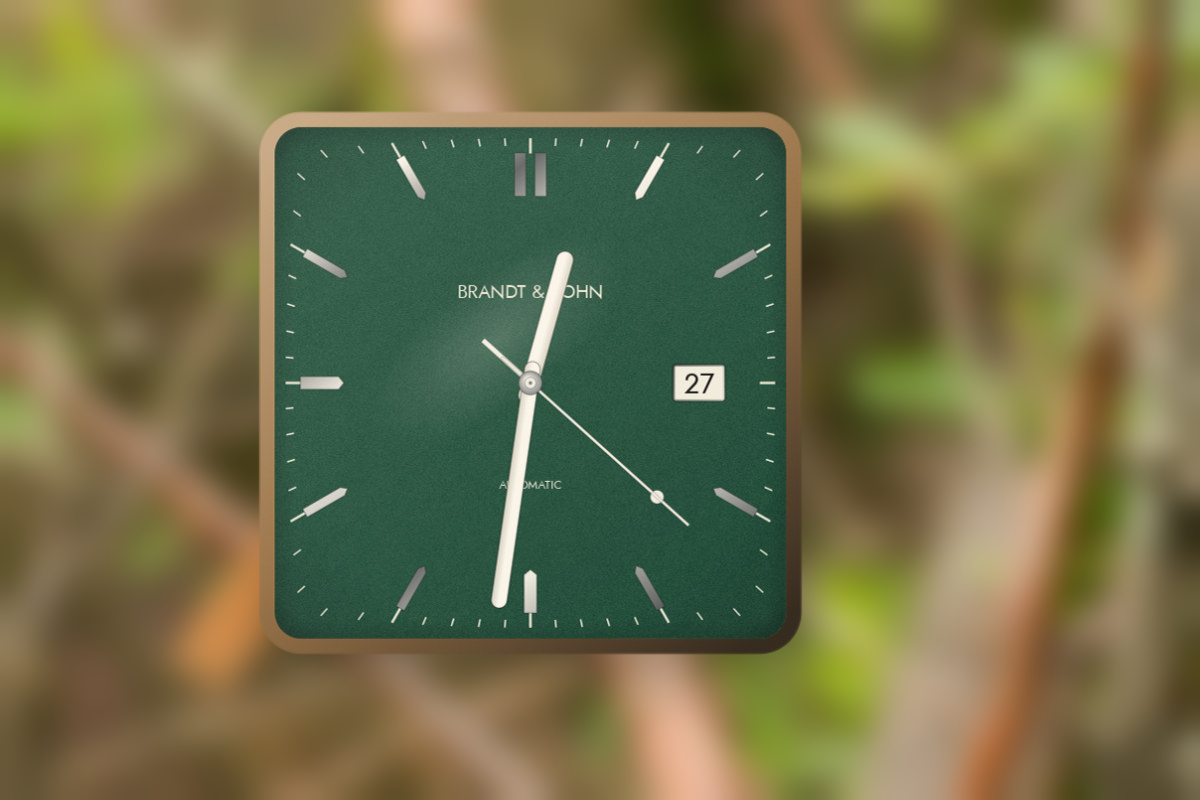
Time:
{"hour": 12, "minute": 31, "second": 22}
